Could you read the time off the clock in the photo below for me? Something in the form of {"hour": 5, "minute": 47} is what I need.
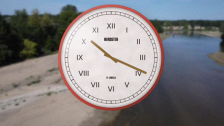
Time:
{"hour": 10, "minute": 19}
